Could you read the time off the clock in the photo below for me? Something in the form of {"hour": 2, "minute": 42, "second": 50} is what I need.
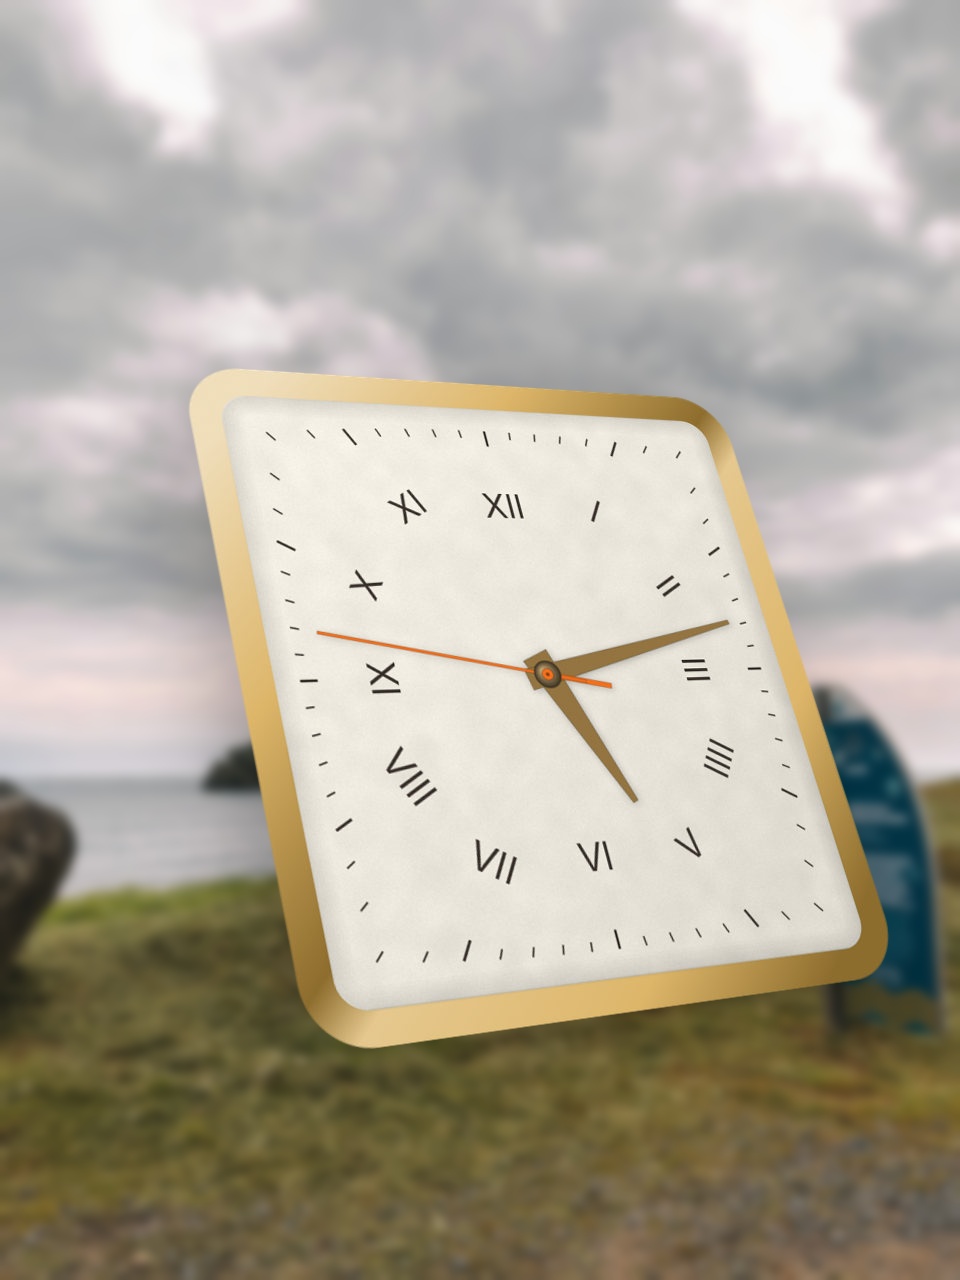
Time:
{"hour": 5, "minute": 12, "second": 47}
